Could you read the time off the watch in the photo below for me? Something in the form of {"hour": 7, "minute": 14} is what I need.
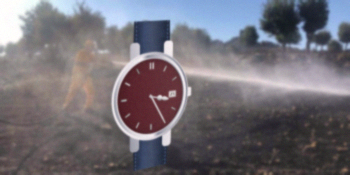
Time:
{"hour": 3, "minute": 25}
